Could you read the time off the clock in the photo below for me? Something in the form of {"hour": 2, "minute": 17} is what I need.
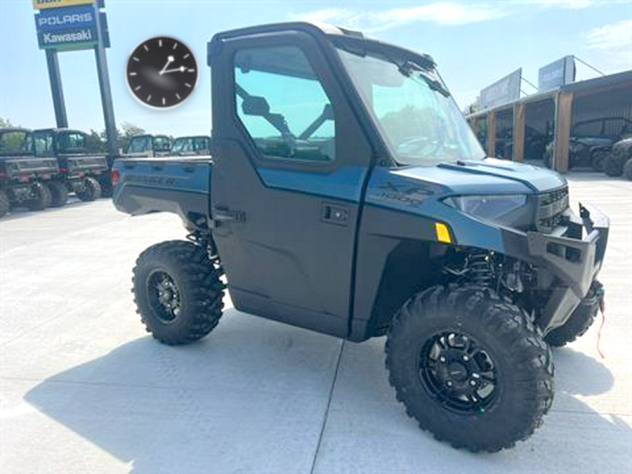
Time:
{"hour": 1, "minute": 14}
